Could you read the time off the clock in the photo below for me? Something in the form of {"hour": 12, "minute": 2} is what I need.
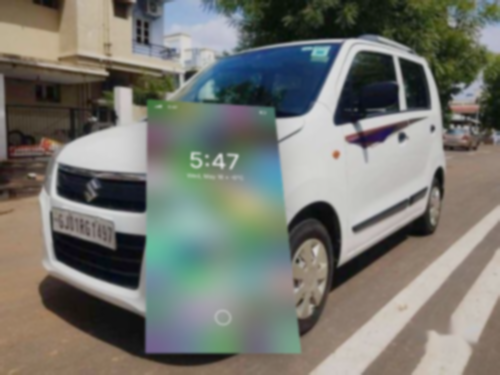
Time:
{"hour": 5, "minute": 47}
